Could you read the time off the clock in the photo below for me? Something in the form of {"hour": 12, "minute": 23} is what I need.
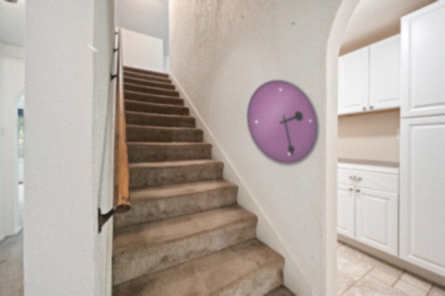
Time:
{"hour": 2, "minute": 29}
